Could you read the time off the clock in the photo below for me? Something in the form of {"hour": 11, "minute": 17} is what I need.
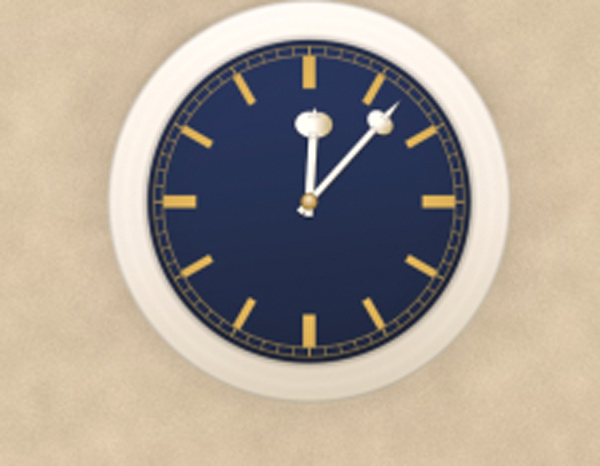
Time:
{"hour": 12, "minute": 7}
